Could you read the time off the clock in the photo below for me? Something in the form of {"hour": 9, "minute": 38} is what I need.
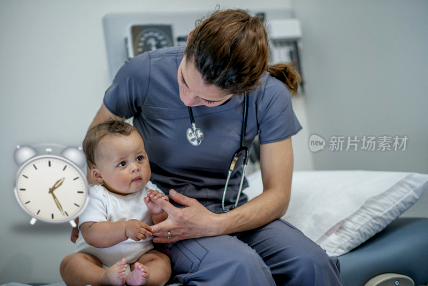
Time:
{"hour": 1, "minute": 26}
